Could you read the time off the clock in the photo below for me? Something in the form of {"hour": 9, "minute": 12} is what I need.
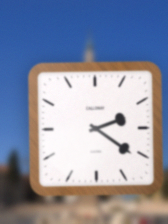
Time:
{"hour": 2, "minute": 21}
